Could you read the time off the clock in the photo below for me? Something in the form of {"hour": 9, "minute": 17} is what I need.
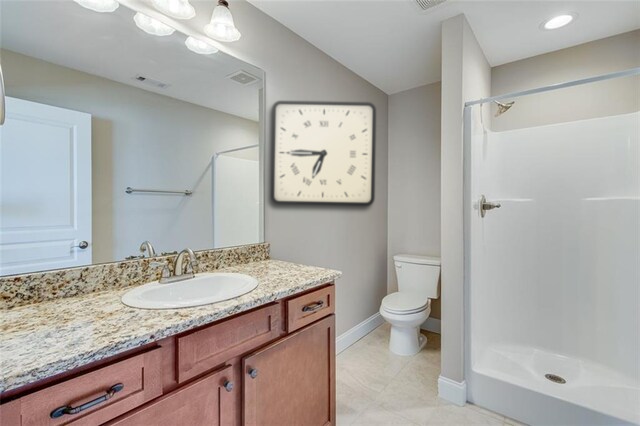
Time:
{"hour": 6, "minute": 45}
